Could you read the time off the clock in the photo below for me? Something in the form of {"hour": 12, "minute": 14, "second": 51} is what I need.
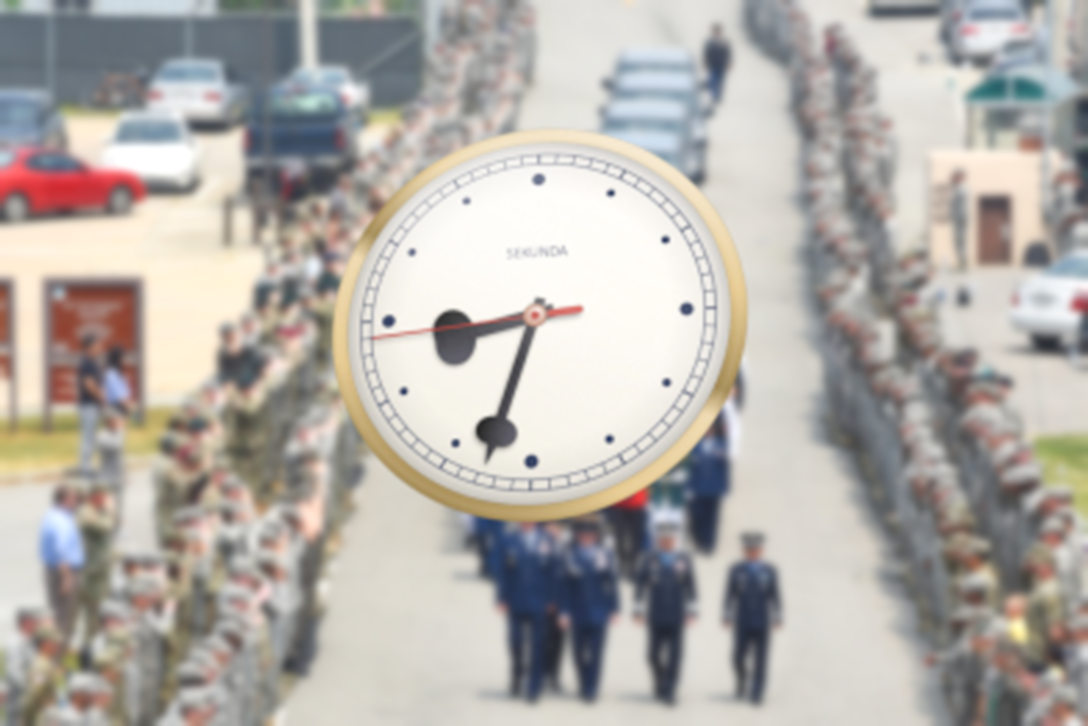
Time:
{"hour": 8, "minute": 32, "second": 44}
